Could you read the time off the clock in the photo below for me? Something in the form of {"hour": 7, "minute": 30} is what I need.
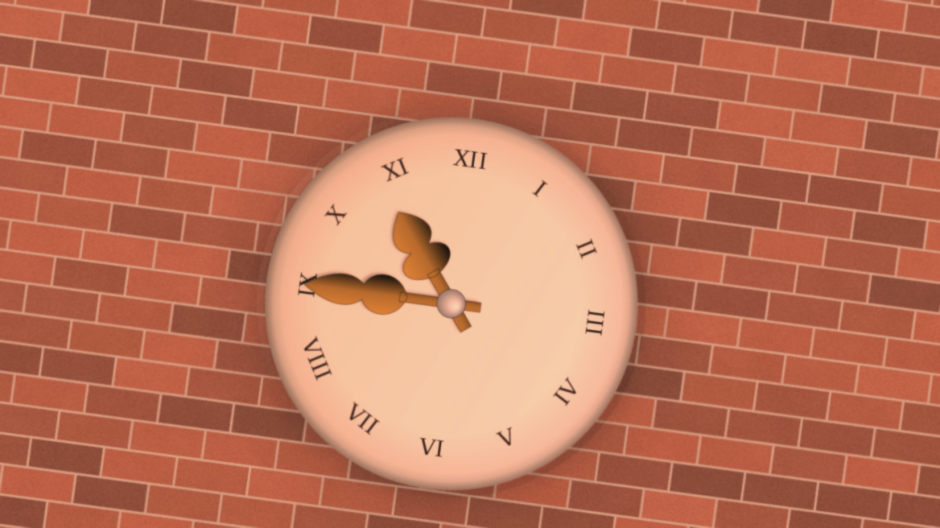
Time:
{"hour": 10, "minute": 45}
